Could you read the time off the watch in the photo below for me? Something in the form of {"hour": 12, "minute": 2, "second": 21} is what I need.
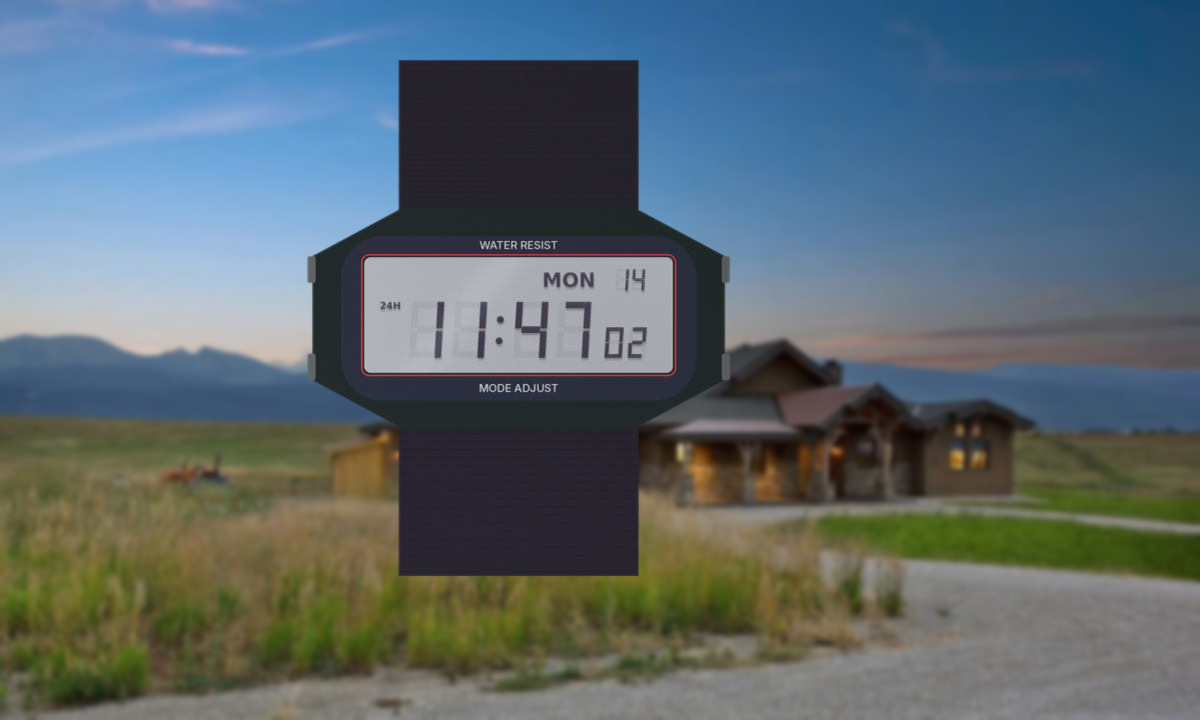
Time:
{"hour": 11, "minute": 47, "second": 2}
